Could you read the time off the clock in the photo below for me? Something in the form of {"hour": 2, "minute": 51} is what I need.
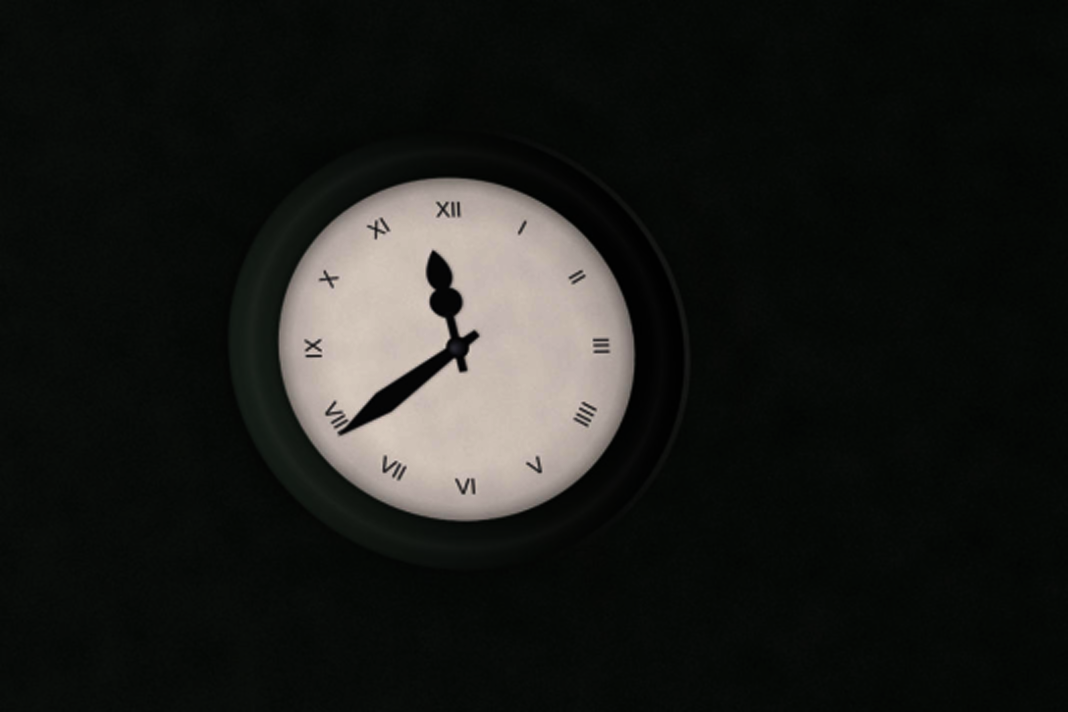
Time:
{"hour": 11, "minute": 39}
